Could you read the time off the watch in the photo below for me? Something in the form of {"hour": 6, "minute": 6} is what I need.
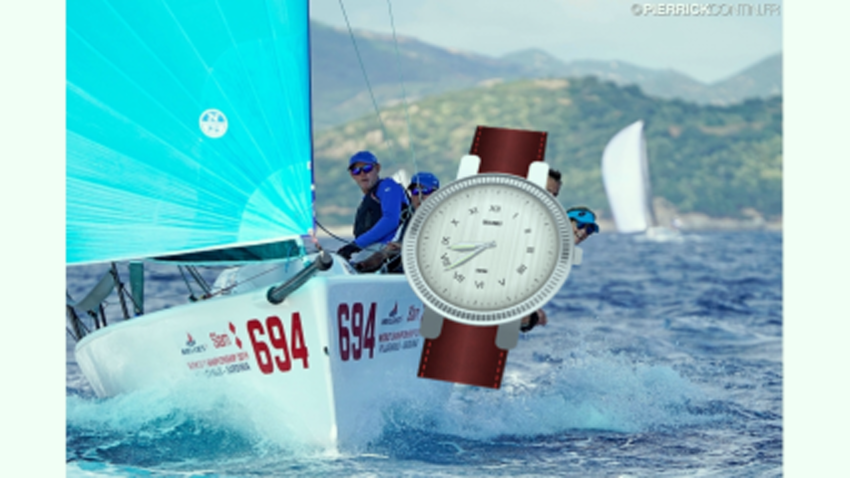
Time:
{"hour": 8, "minute": 38}
